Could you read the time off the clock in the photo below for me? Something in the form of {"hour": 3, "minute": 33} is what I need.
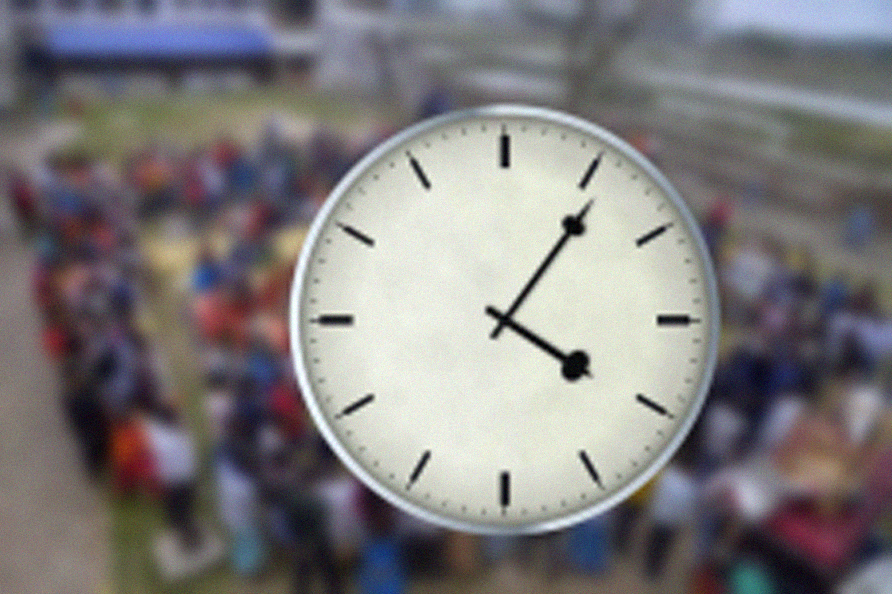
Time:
{"hour": 4, "minute": 6}
